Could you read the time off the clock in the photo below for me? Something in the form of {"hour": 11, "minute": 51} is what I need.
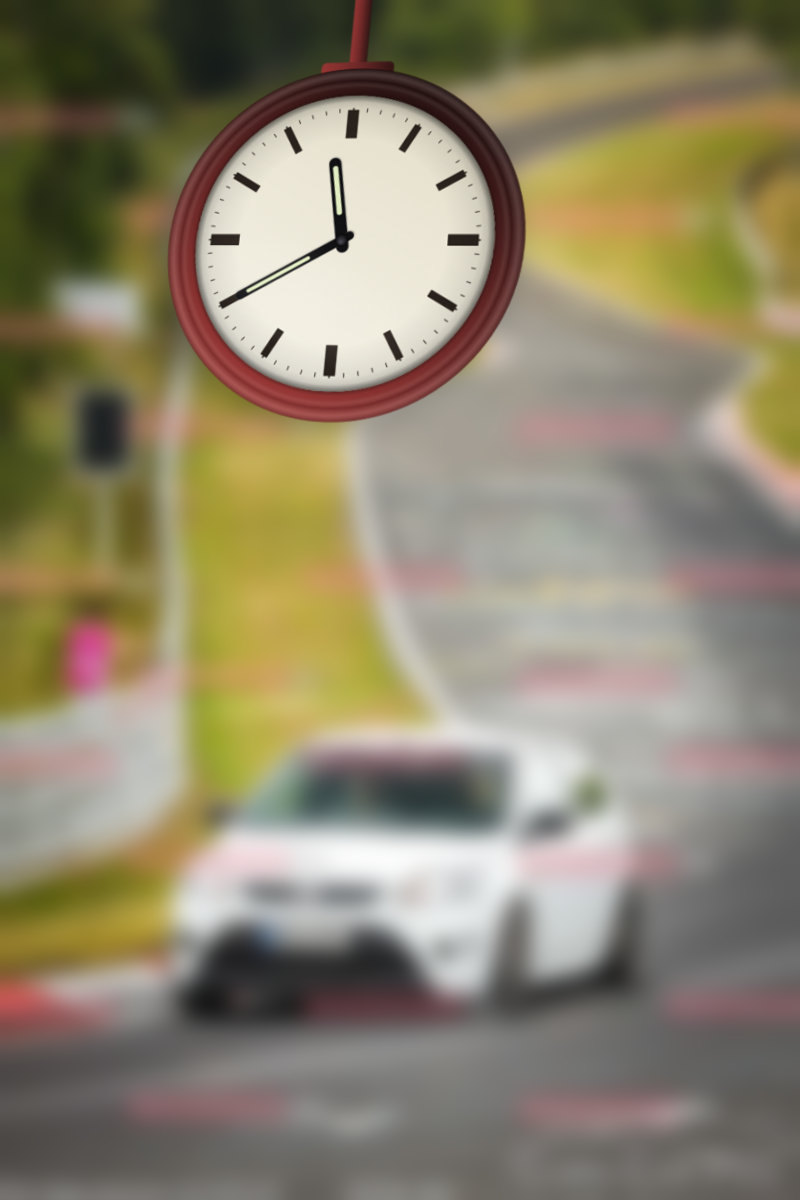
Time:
{"hour": 11, "minute": 40}
